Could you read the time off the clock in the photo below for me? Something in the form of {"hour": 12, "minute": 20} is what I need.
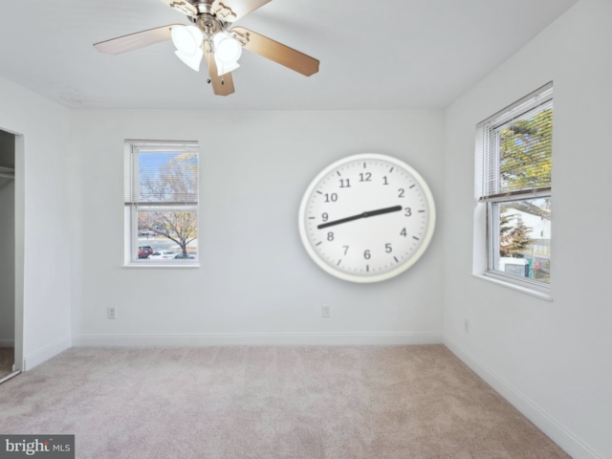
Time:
{"hour": 2, "minute": 43}
